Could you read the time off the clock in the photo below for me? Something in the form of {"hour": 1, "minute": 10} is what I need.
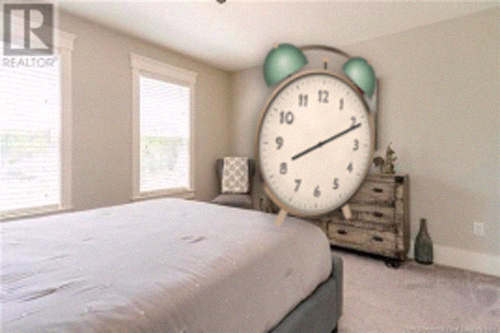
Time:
{"hour": 8, "minute": 11}
